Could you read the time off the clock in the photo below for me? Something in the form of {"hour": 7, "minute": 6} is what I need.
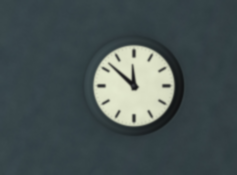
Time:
{"hour": 11, "minute": 52}
